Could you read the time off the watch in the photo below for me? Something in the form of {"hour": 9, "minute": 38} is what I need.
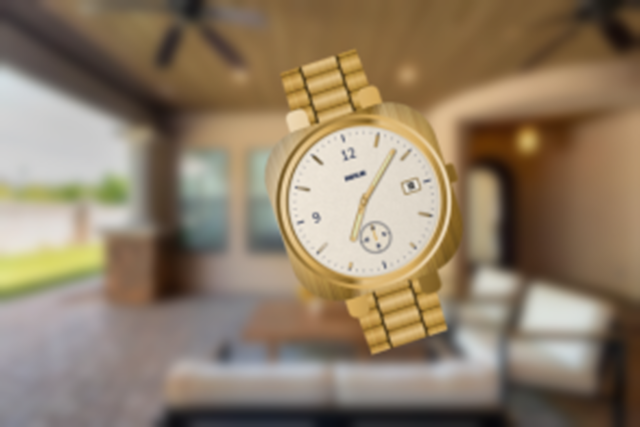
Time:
{"hour": 7, "minute": 8}
